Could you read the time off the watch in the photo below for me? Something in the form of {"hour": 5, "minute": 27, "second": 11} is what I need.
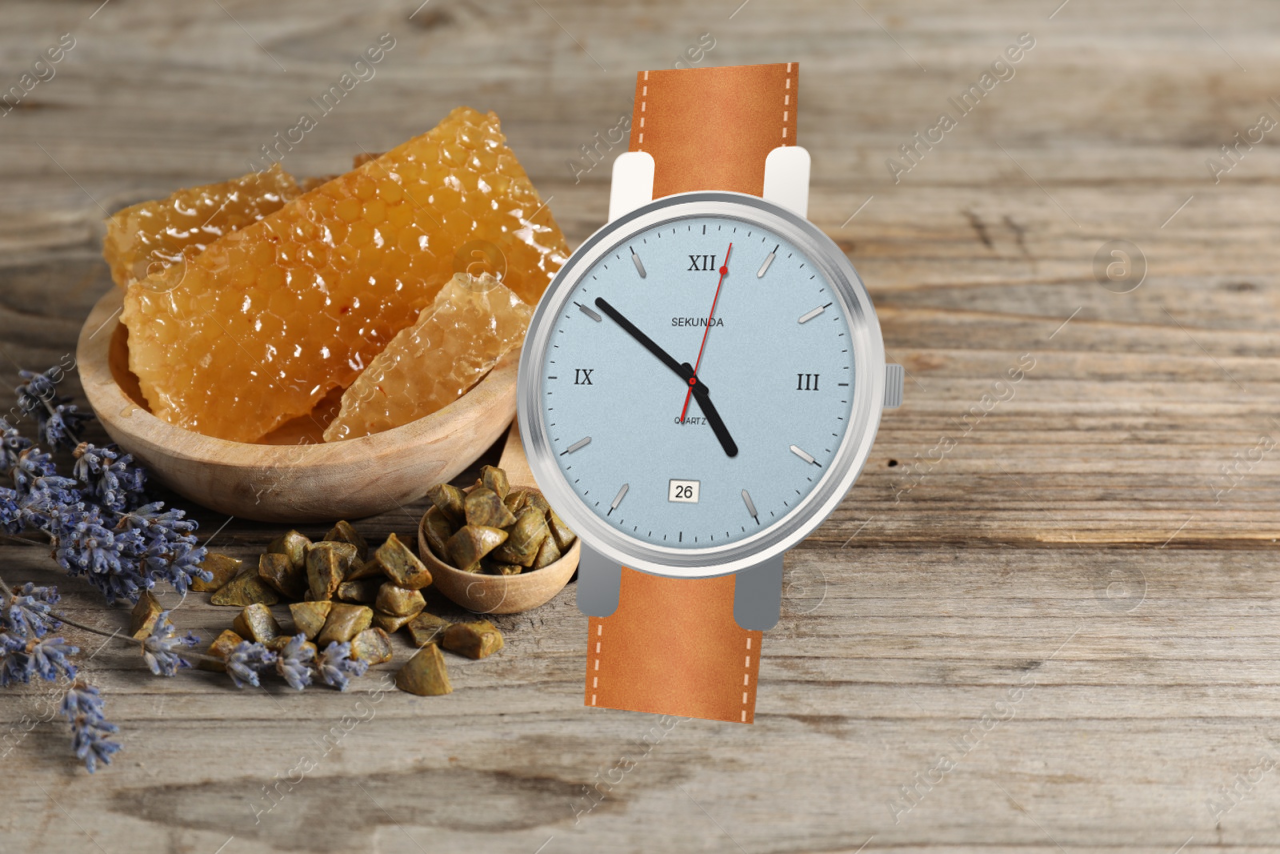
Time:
{"hour": 4, "minute": 51, "second": 2}
